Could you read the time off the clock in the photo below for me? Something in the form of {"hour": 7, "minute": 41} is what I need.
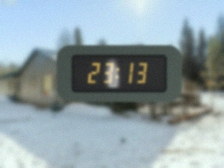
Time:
{"hour": 23, "minute": 13}
